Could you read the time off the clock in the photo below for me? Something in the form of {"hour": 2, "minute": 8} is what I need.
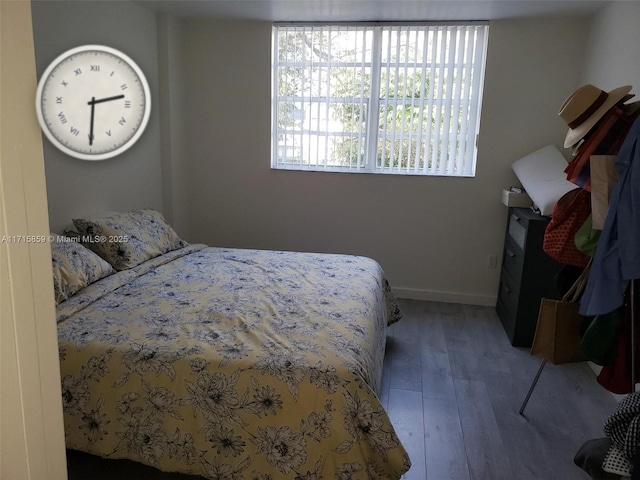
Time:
{"hour": 2, "minute": 30}
